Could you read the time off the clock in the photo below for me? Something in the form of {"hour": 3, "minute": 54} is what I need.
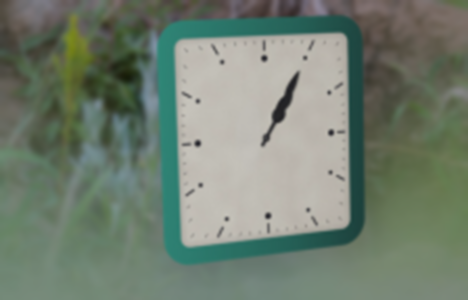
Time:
{"hour": 1, "minute": 5}
